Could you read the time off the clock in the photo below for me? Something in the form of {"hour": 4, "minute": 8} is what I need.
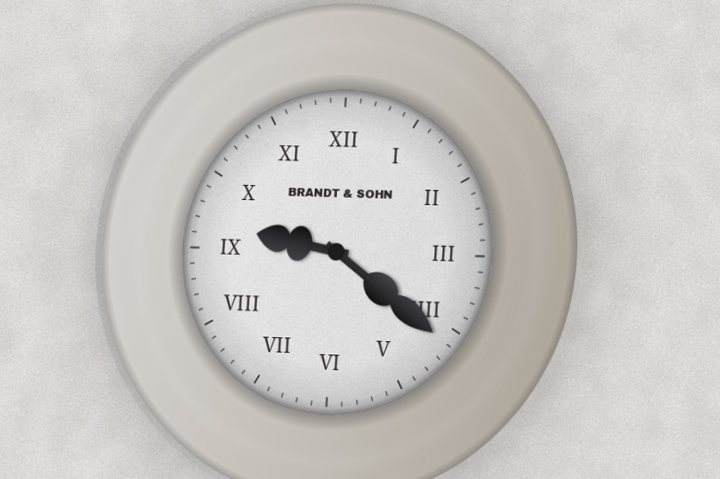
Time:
{"hour": 9, "minute": 21}
